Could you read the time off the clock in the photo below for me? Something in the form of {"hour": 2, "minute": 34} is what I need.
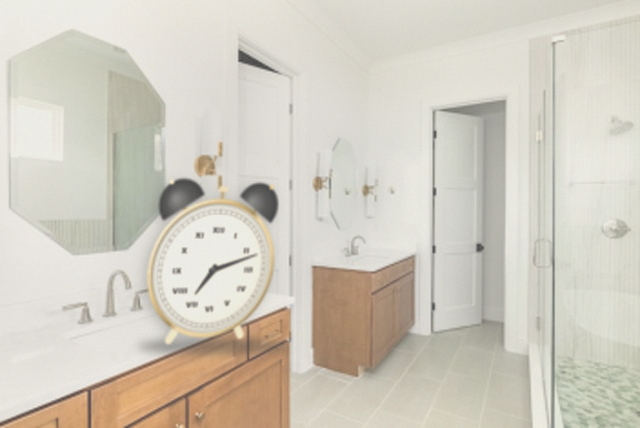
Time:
{"hour": 7, "minute": 12}
